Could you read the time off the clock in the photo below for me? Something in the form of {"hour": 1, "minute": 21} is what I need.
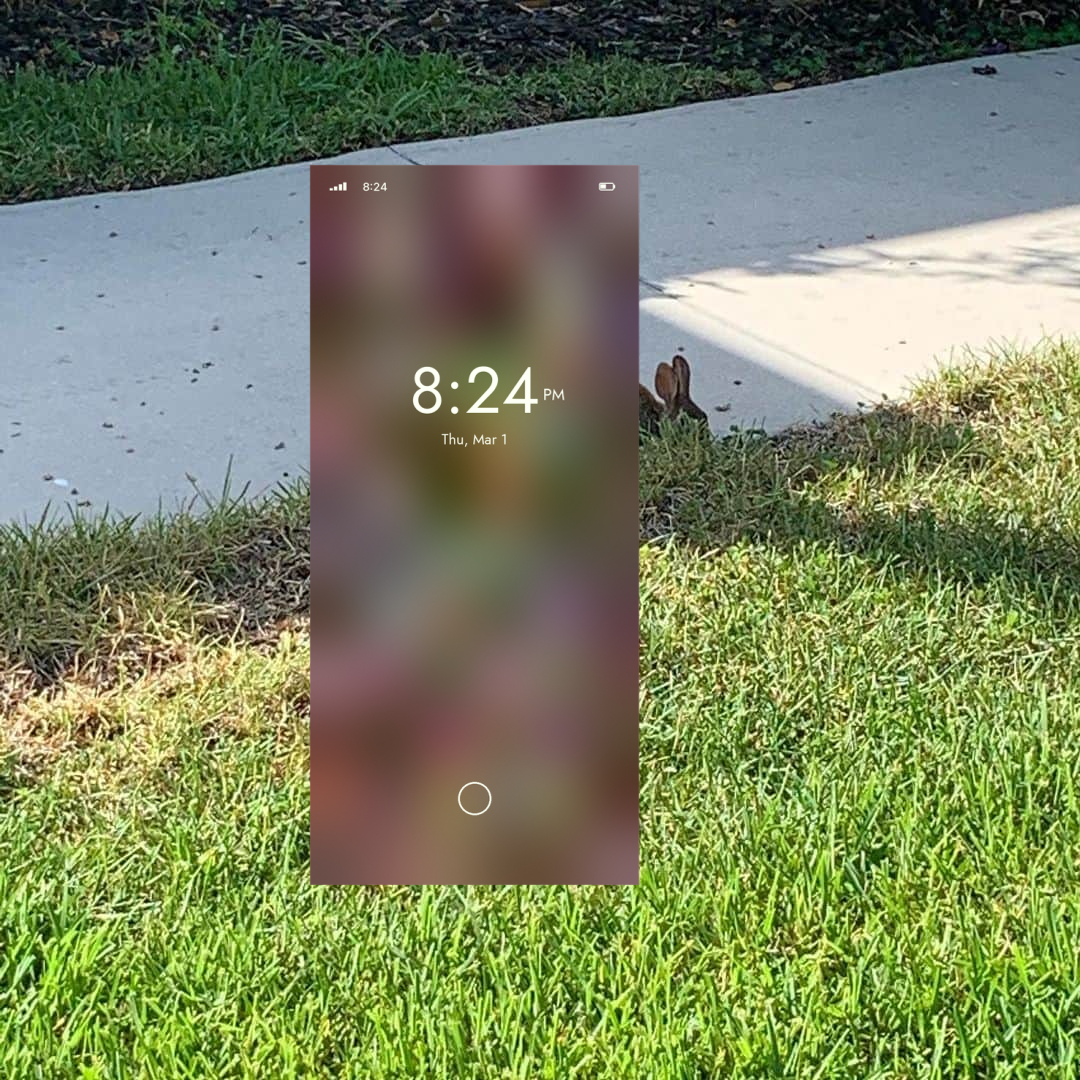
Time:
{"hour": 8, "minute": 24}
